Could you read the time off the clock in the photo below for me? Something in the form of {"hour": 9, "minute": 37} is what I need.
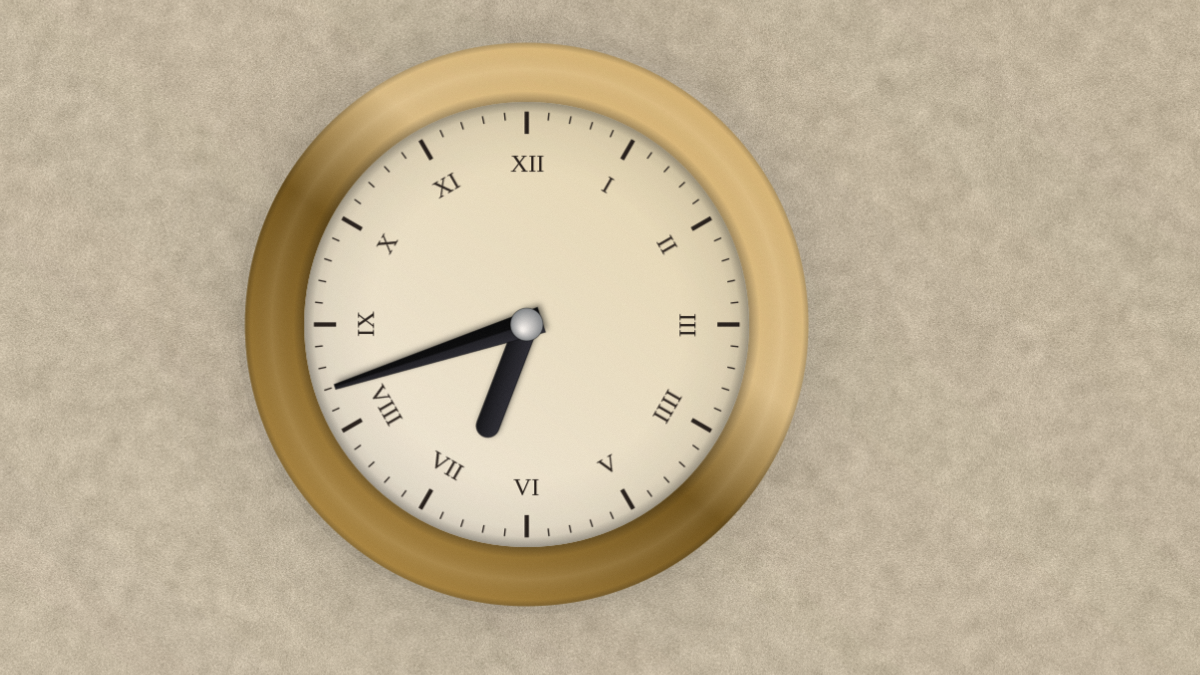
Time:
{"hour": 6, "minute": 42}
